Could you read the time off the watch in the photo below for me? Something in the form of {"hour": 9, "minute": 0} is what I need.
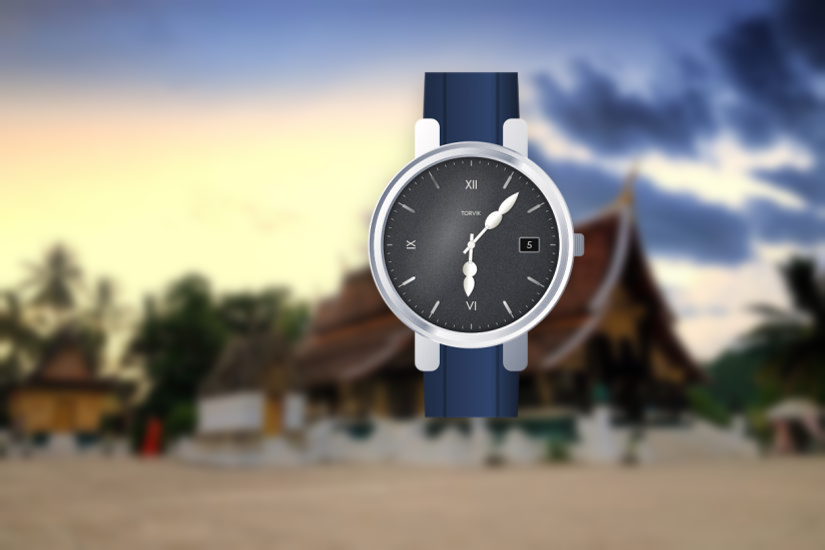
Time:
{"hour": 6, "minute": 7}
